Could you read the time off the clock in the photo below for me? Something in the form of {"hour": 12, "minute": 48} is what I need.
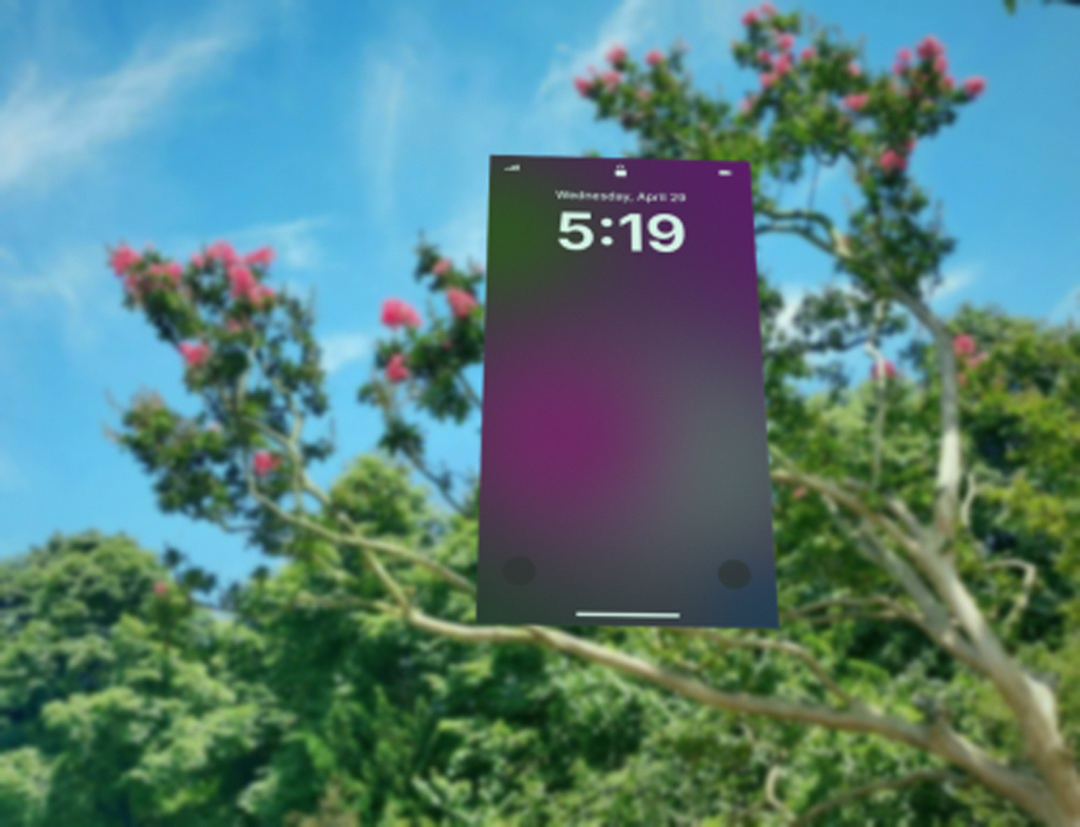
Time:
{"hour": 5, "minute": 19}
